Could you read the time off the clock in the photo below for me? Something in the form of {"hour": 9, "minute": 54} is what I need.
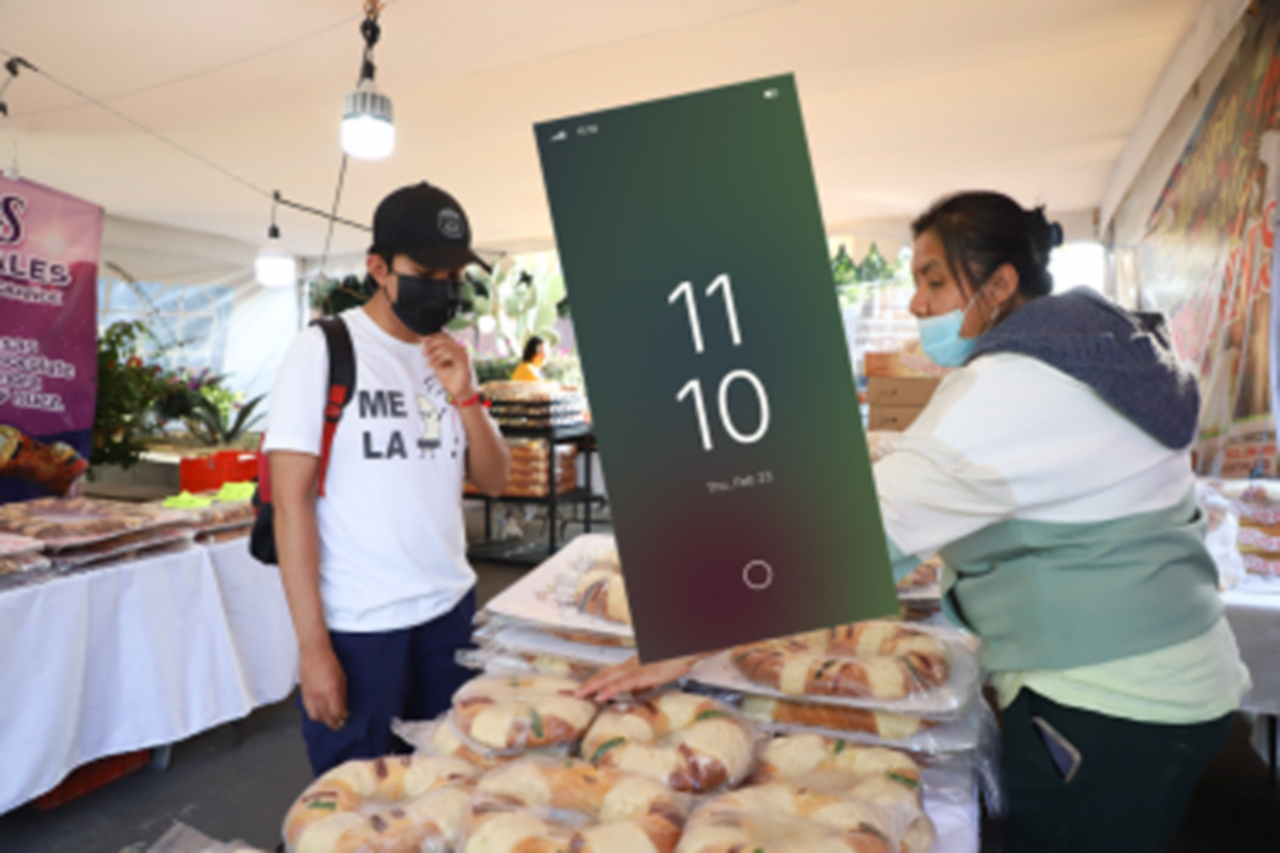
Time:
{"hour": 11, "minute": 10}
